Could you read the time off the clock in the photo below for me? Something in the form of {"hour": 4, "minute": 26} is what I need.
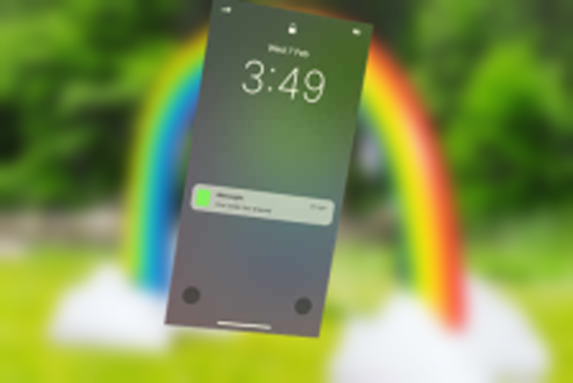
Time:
{"hour": 3, "minute": 49}
